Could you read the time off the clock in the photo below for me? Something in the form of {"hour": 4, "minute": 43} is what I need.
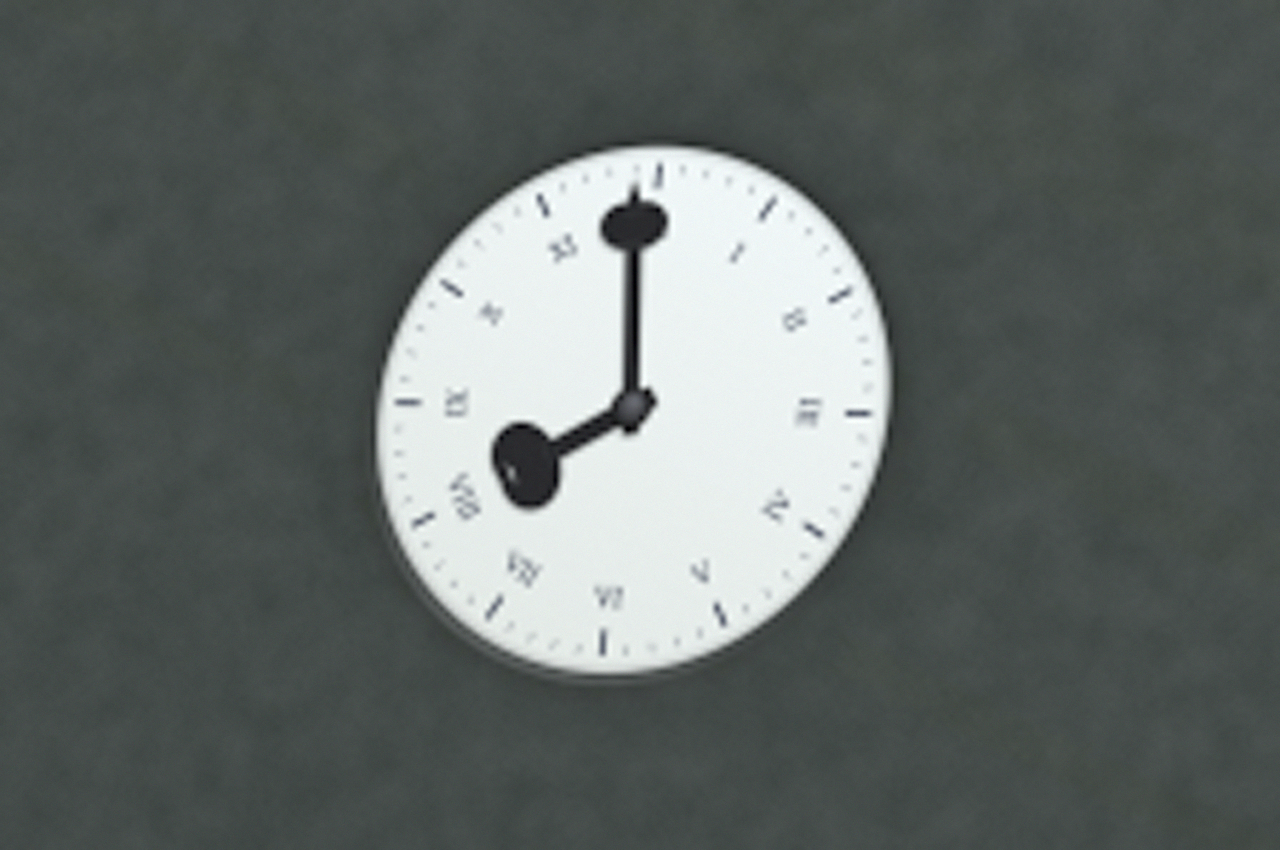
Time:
{"hour": 7, "minute": 59}
